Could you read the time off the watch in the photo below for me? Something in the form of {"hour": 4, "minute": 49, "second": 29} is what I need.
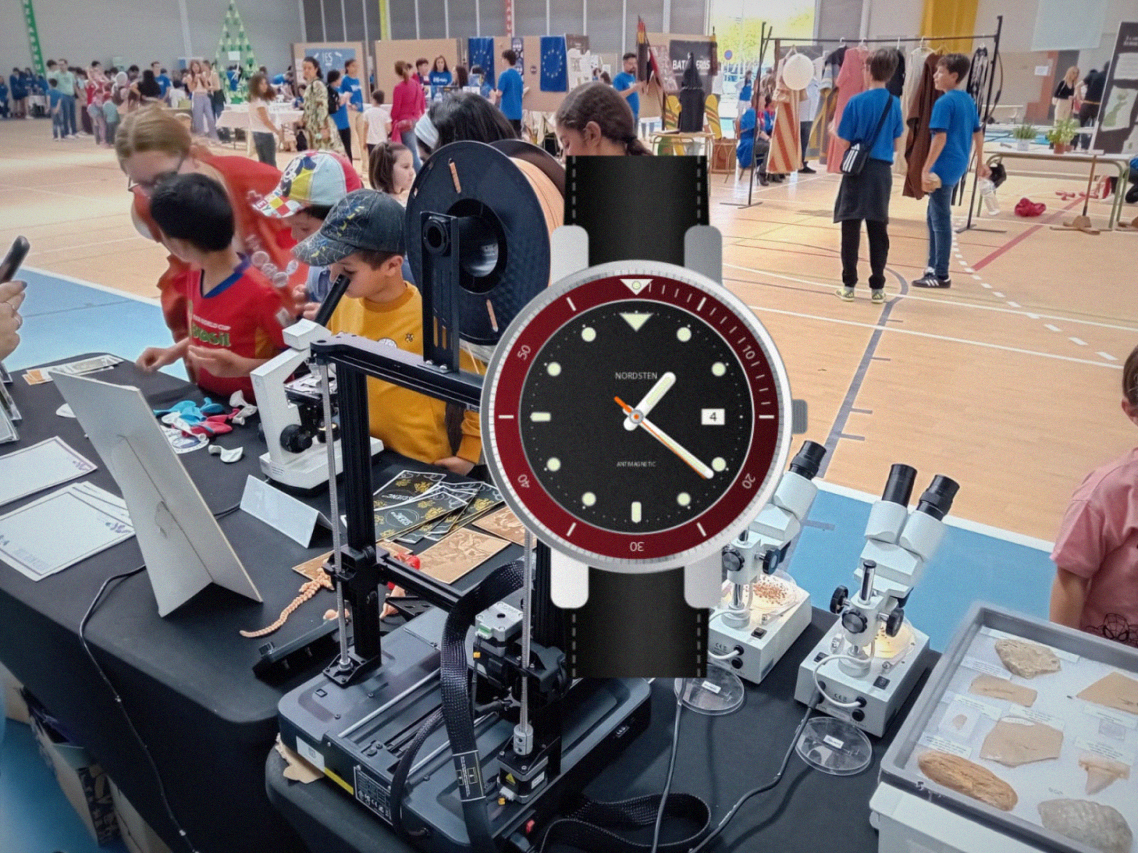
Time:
{"hour": 1, "minute": 21, "second": 22}
